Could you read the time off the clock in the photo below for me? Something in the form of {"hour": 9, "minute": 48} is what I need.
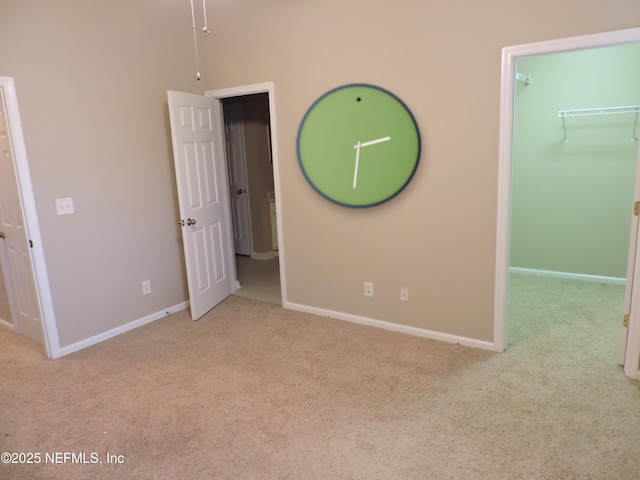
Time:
{"hour": 2, "minute": 31}
